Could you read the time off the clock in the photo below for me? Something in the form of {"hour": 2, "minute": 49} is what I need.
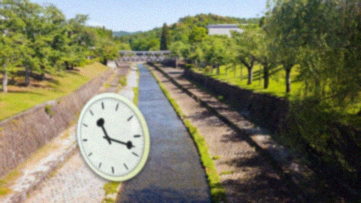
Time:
{"hour": 11, "minute": 18}
